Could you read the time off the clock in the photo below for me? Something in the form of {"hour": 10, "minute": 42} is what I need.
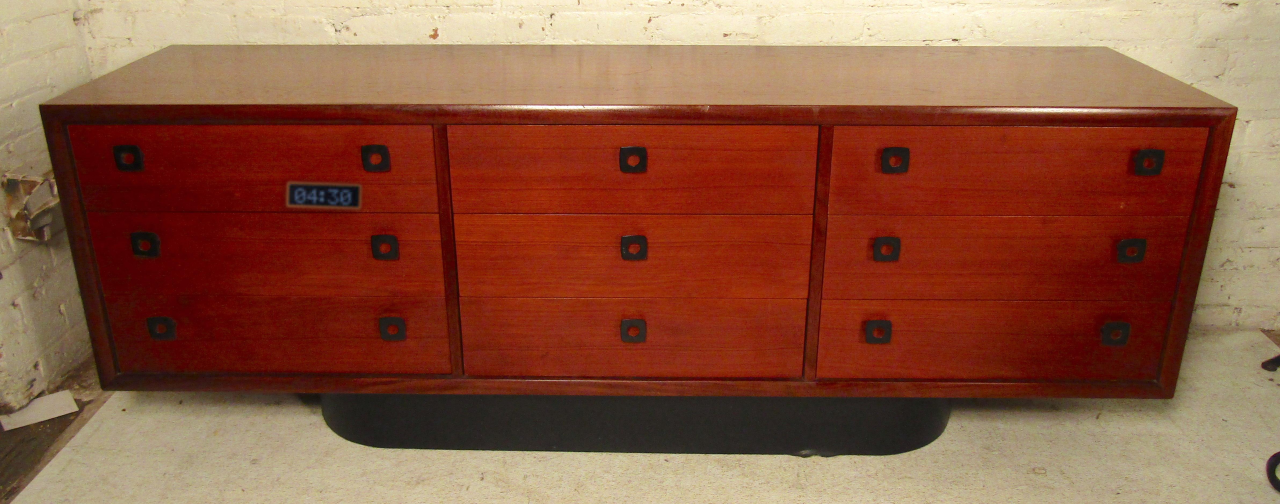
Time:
{"hour": 4, "minute": 30}
